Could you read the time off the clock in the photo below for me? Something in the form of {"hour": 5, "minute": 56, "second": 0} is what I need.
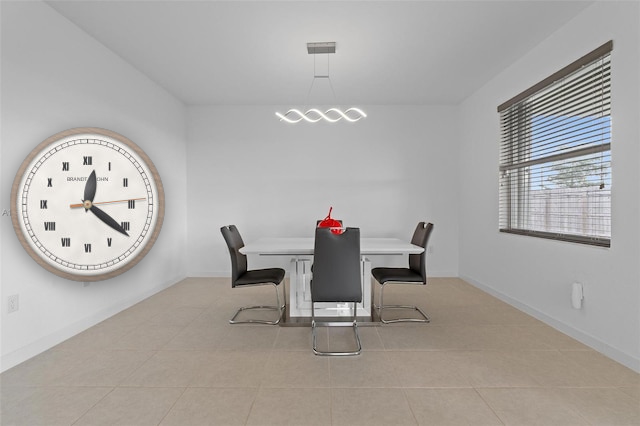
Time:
{"hour": 12, "minute": 21, "second": 14}
